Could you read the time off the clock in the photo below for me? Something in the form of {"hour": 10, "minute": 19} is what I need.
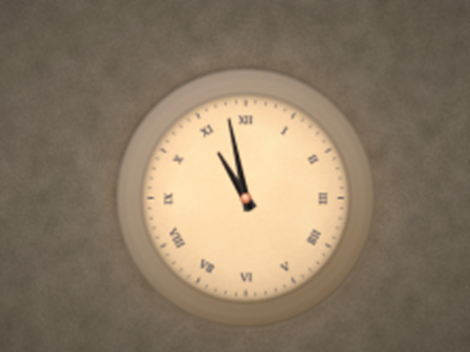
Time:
{"hour": 10, "minute": 58}
